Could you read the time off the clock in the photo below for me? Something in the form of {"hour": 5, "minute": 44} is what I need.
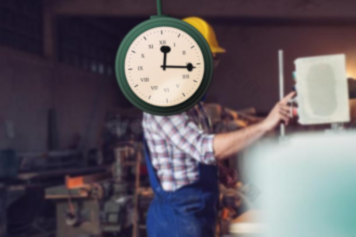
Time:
{"hour": 12, "minute": 16}
